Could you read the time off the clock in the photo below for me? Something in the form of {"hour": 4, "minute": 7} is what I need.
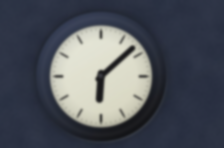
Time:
{"hour": 6, "minute": 8}
